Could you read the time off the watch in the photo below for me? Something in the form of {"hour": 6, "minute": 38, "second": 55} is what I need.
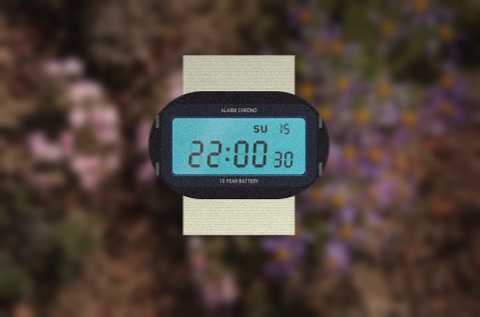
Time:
{"hour": 22, "minute": 0, "second": 30}
